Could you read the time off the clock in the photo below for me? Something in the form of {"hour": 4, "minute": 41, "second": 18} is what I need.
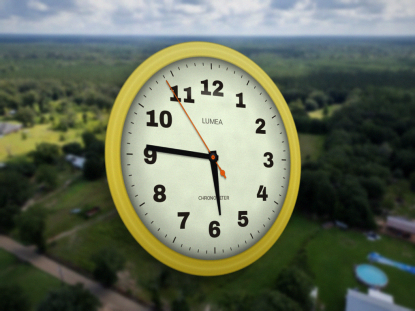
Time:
{"hour": 5, "minute": 45, "second": 54}
